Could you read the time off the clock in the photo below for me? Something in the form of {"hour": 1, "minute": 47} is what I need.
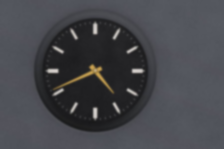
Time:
{"hour": 4, "minute": 41}
